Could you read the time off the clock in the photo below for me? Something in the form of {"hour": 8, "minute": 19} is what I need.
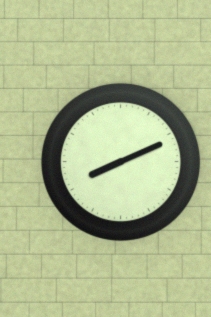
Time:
{"hour": 8, "minute": 11}
